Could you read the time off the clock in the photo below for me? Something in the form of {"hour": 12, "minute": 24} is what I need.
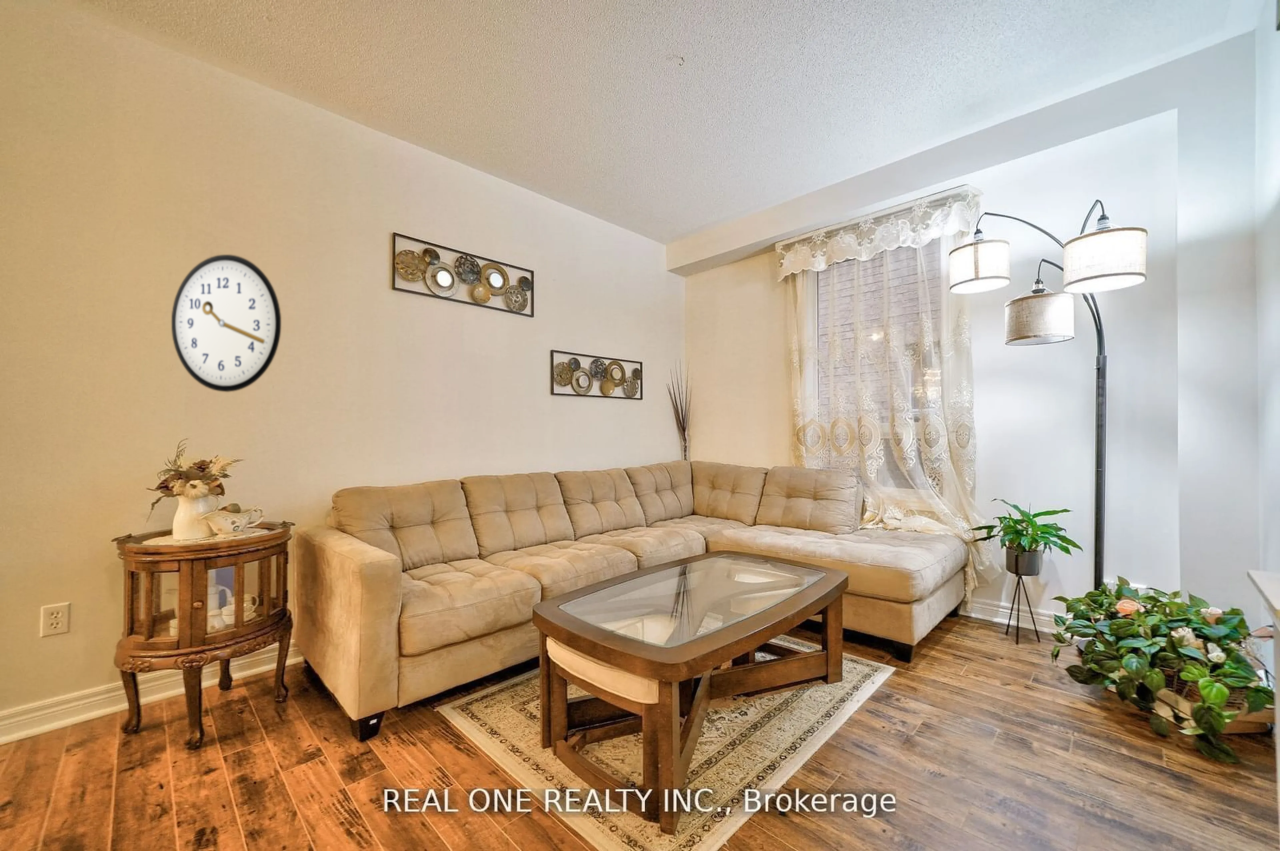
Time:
{"hour": 10, "minute": 18}
